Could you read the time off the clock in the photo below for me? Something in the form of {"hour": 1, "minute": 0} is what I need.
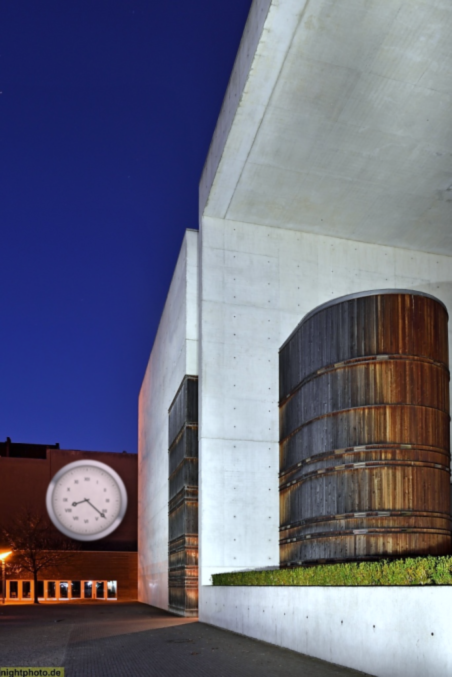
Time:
{"hour": 8, "minute": 22}
